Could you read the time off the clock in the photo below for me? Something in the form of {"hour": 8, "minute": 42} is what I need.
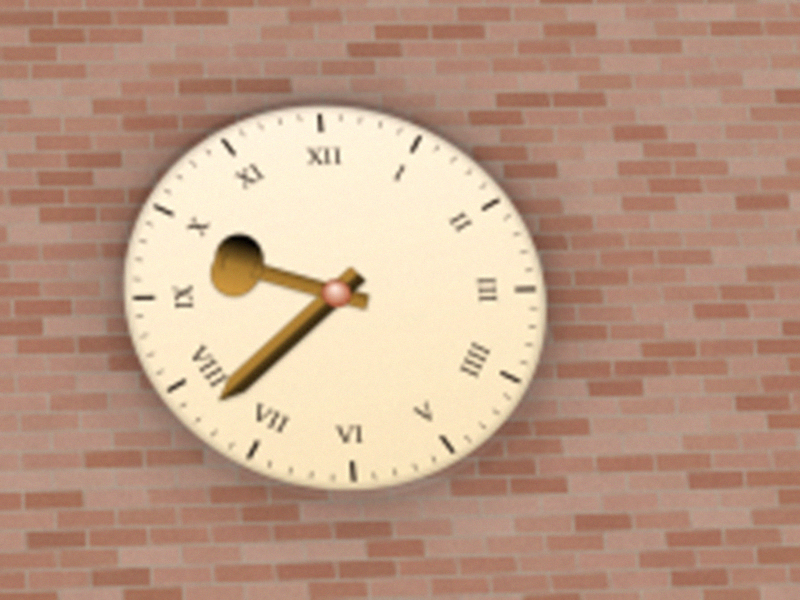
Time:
{"hour": 9, "minute": 38}
